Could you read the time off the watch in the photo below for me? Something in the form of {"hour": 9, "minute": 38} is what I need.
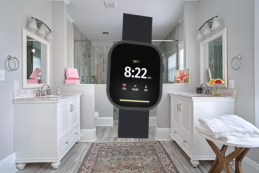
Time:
{"hour": 8, "minute": 22}
